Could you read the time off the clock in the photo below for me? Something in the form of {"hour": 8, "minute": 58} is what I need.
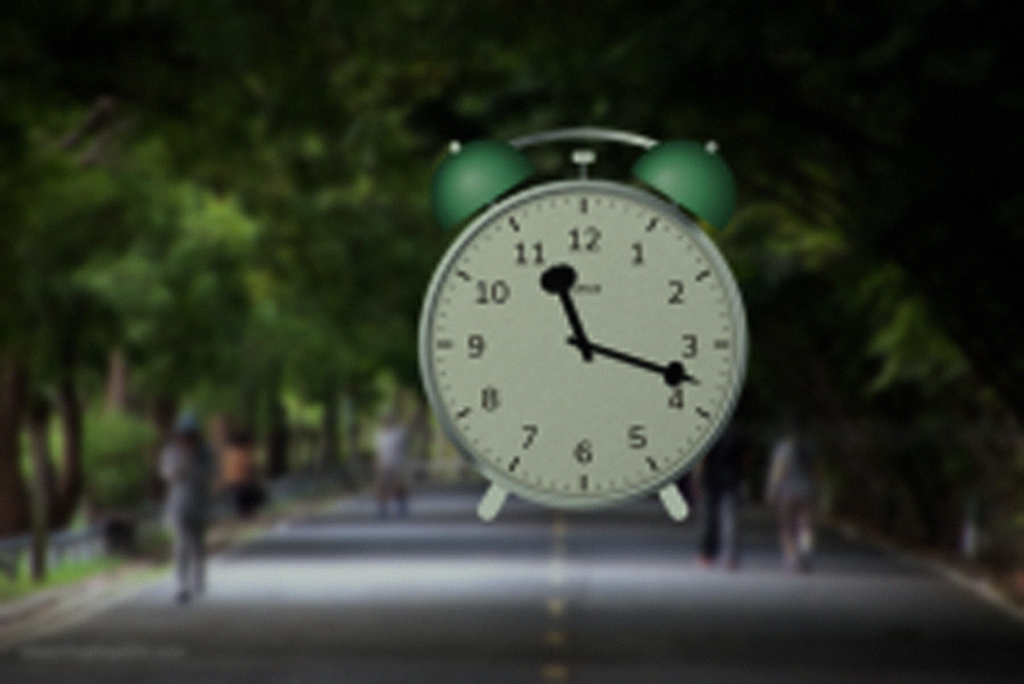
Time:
{"hour": 11, "minute": 18}
